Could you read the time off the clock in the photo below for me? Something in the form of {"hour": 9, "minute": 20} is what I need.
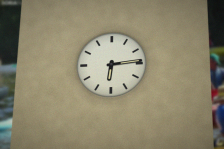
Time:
{"hour": 6, "minute": 14}
